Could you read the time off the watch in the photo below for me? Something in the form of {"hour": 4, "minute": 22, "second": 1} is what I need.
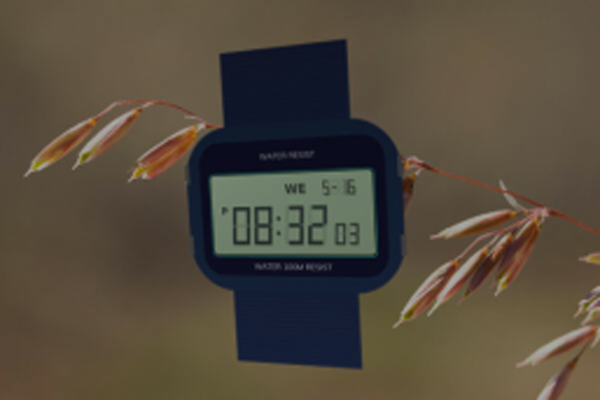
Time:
{"hour": 8, "minute": 32, "second": 3}
